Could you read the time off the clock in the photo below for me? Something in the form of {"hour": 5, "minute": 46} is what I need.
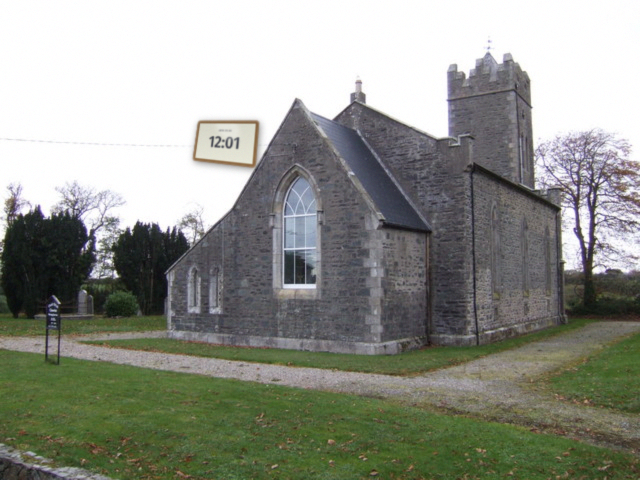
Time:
{"hour": 12, "minute": 1}
